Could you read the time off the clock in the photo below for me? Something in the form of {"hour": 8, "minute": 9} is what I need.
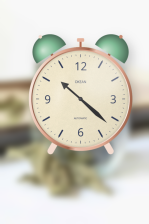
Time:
{"hour": 10, "minute": 22}
